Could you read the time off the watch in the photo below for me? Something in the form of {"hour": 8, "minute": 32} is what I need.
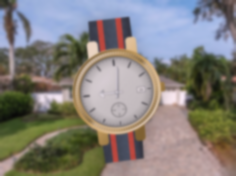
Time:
{"hour": 9, "minute": 1}
